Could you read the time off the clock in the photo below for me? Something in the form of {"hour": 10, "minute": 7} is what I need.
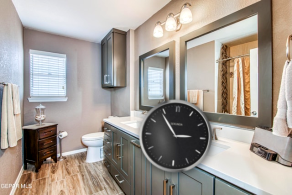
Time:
{"hour": 2, "minute": 54}
